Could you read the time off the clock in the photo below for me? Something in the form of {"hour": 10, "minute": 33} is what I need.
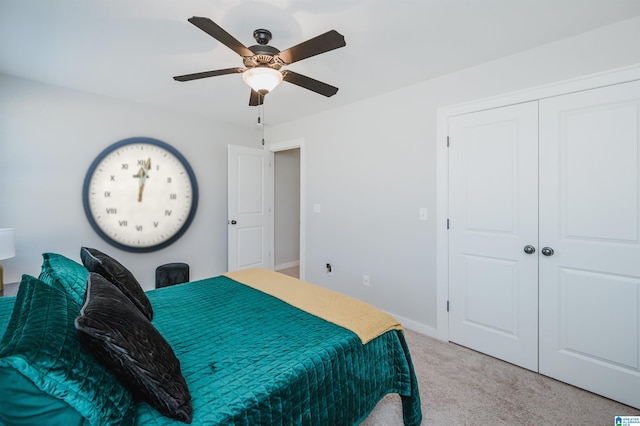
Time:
{"hour": 12, "minute": 2}
